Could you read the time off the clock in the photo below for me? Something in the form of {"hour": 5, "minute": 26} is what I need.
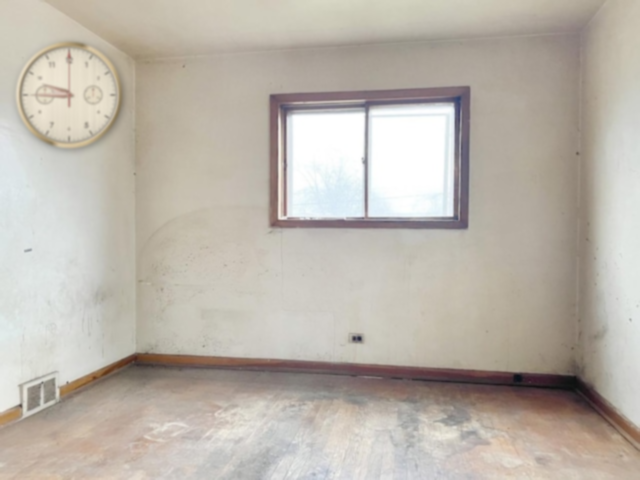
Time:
{"hour": 9, "minute": 45}
